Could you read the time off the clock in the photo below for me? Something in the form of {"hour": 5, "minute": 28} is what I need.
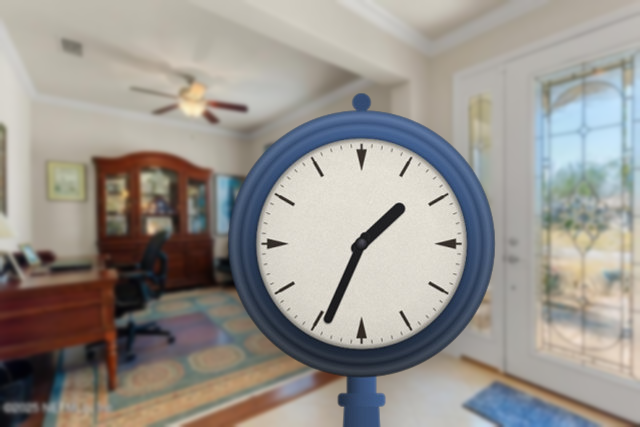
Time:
{"hour": 1, "minute": 34}
